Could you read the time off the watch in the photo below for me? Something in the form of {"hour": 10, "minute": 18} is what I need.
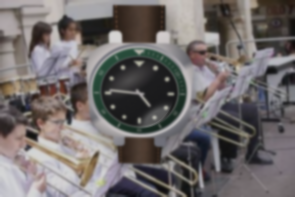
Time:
{"hour": 4, "minute": 46}
